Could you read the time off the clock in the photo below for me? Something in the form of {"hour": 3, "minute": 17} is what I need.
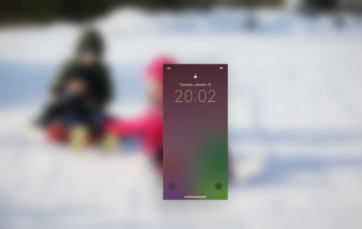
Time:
{"hour": 20, "minute": 2}
